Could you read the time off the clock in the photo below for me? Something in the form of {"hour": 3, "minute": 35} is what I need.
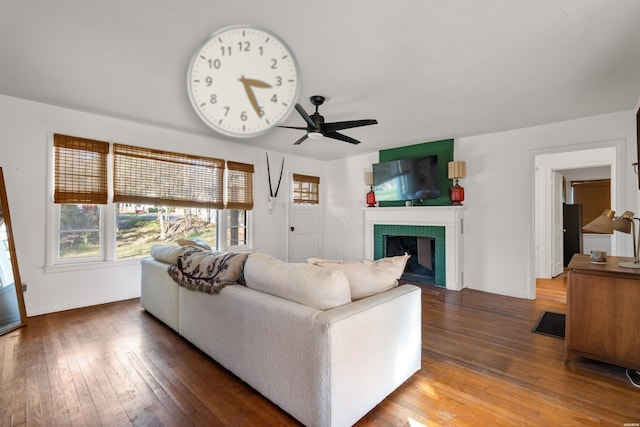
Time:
{"hour": 3, "minute": 26}
